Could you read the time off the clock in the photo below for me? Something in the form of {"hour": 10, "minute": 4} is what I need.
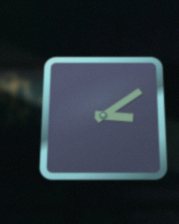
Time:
{"hour": 3, "minute": 9}
